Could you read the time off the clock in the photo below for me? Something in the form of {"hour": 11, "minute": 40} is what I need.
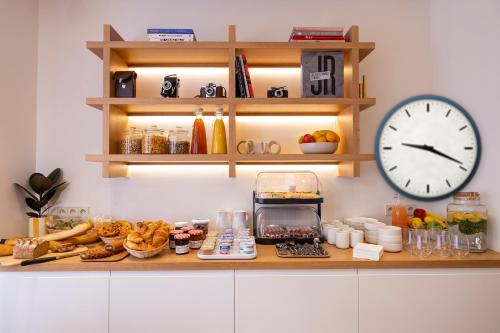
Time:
{"hour": 9, "minute": 19}
